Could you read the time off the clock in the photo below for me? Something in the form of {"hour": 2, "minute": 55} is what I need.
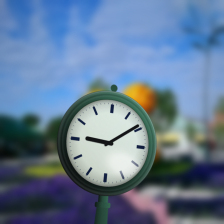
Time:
{"hour": 9, "minute": 9}
